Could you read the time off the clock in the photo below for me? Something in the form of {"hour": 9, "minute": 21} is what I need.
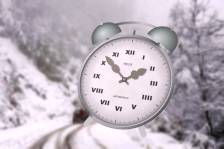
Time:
{"hour": 1, "minute": 52}
